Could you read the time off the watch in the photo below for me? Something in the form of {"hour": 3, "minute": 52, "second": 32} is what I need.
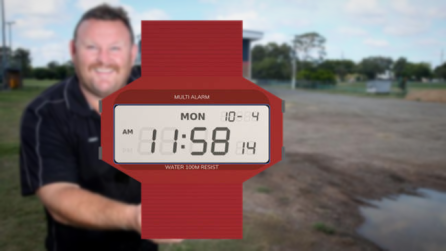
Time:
{"hour": 11, "minute": 58, "second": 14}
